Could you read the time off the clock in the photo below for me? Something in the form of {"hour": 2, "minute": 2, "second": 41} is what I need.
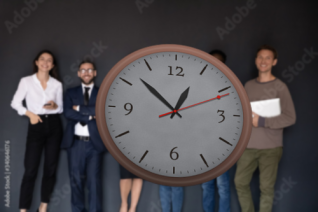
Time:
{"hour": 12, "minute": 52, "second": 11}
